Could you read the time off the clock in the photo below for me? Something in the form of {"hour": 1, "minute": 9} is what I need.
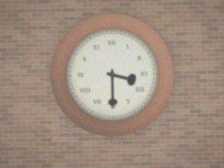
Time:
{"hour": 3, "minute": 30}
